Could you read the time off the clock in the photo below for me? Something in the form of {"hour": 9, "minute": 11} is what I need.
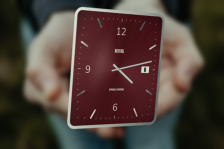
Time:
{"hour": 4, "minute": 13}
